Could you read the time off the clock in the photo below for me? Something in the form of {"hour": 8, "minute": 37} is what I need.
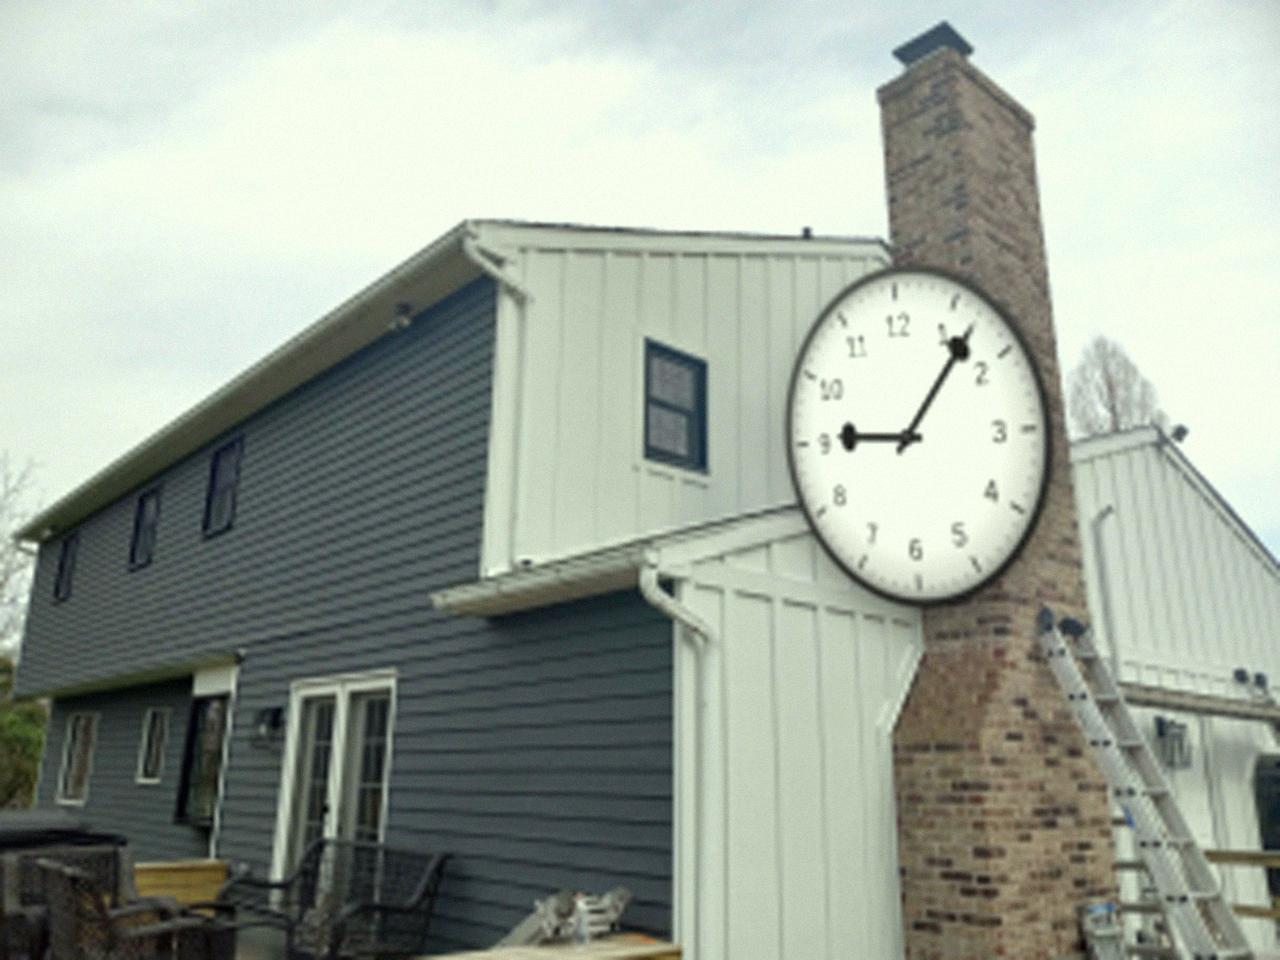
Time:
{"hour": 9, "minute": 7}
